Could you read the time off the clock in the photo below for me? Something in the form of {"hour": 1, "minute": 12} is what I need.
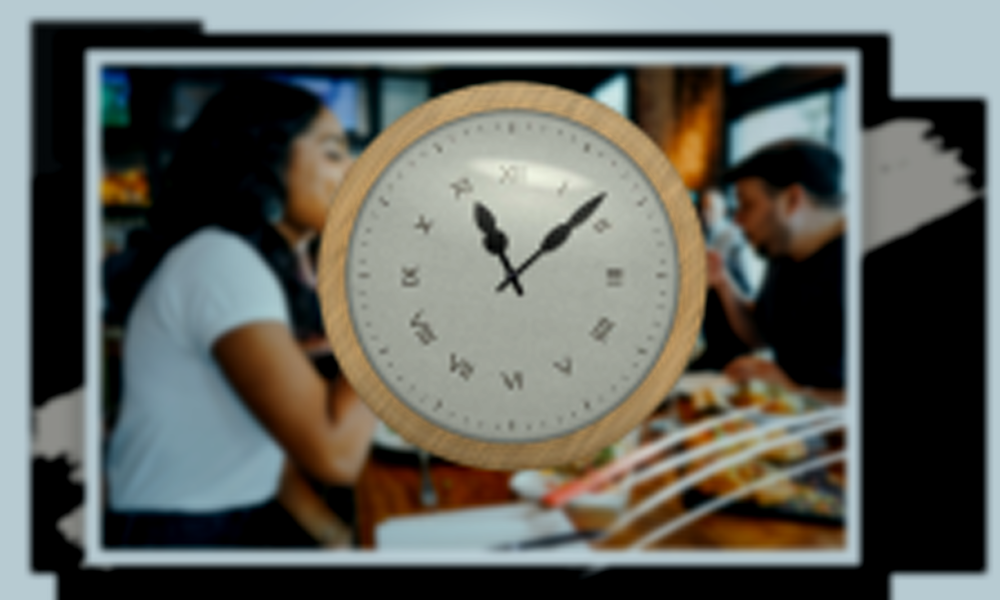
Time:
{"hour": 11, "minute": 8}
